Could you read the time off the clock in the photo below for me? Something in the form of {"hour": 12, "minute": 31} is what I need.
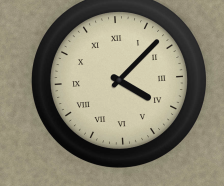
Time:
{"hour": 4, "minute": 8}
